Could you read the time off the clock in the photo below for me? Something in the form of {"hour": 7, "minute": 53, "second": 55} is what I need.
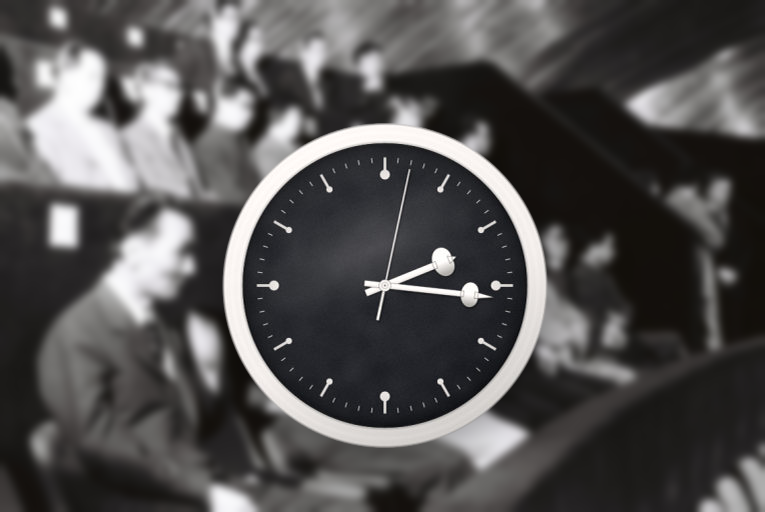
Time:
{"hour": 2, "minute": 16, "second": 2}
